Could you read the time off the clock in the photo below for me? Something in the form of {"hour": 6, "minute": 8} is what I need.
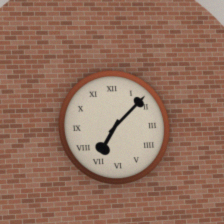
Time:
{"hour": 7, "minute": 8}
